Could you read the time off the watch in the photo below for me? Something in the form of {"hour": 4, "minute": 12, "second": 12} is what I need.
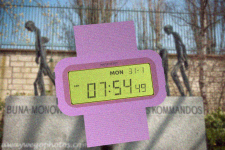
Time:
{"hour": 7, "minute": 54, "second": 49}
